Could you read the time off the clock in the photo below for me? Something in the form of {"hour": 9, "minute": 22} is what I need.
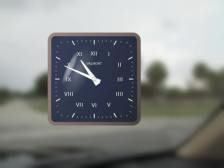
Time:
{"hour": 10, "minute": 49}
